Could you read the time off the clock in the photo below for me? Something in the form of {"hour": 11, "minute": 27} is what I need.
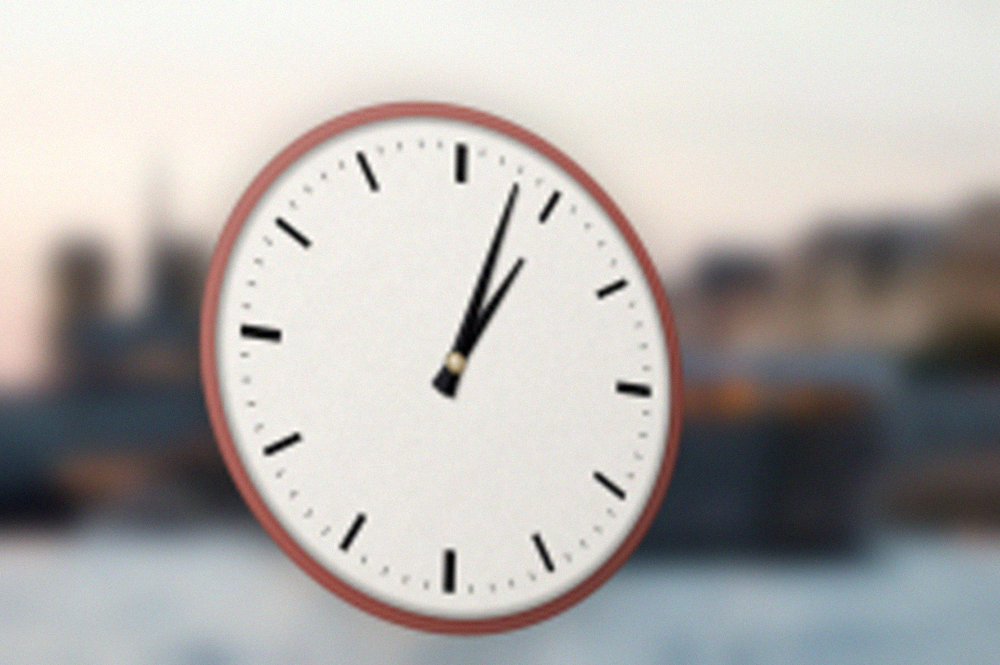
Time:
{"hour": 1, "minute": 3}
